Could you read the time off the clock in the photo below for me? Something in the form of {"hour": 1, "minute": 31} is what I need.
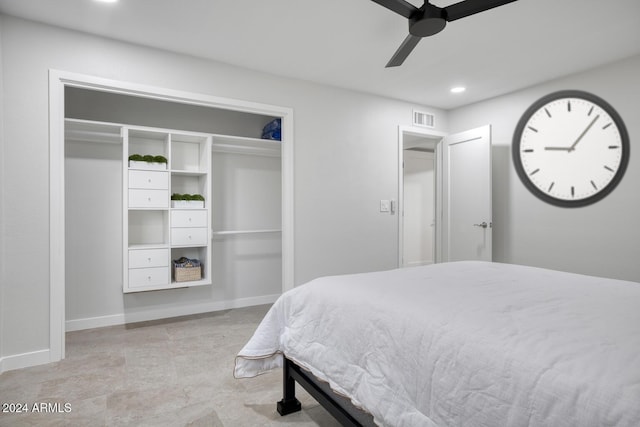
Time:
{"hour": 9, "minute": 7}
